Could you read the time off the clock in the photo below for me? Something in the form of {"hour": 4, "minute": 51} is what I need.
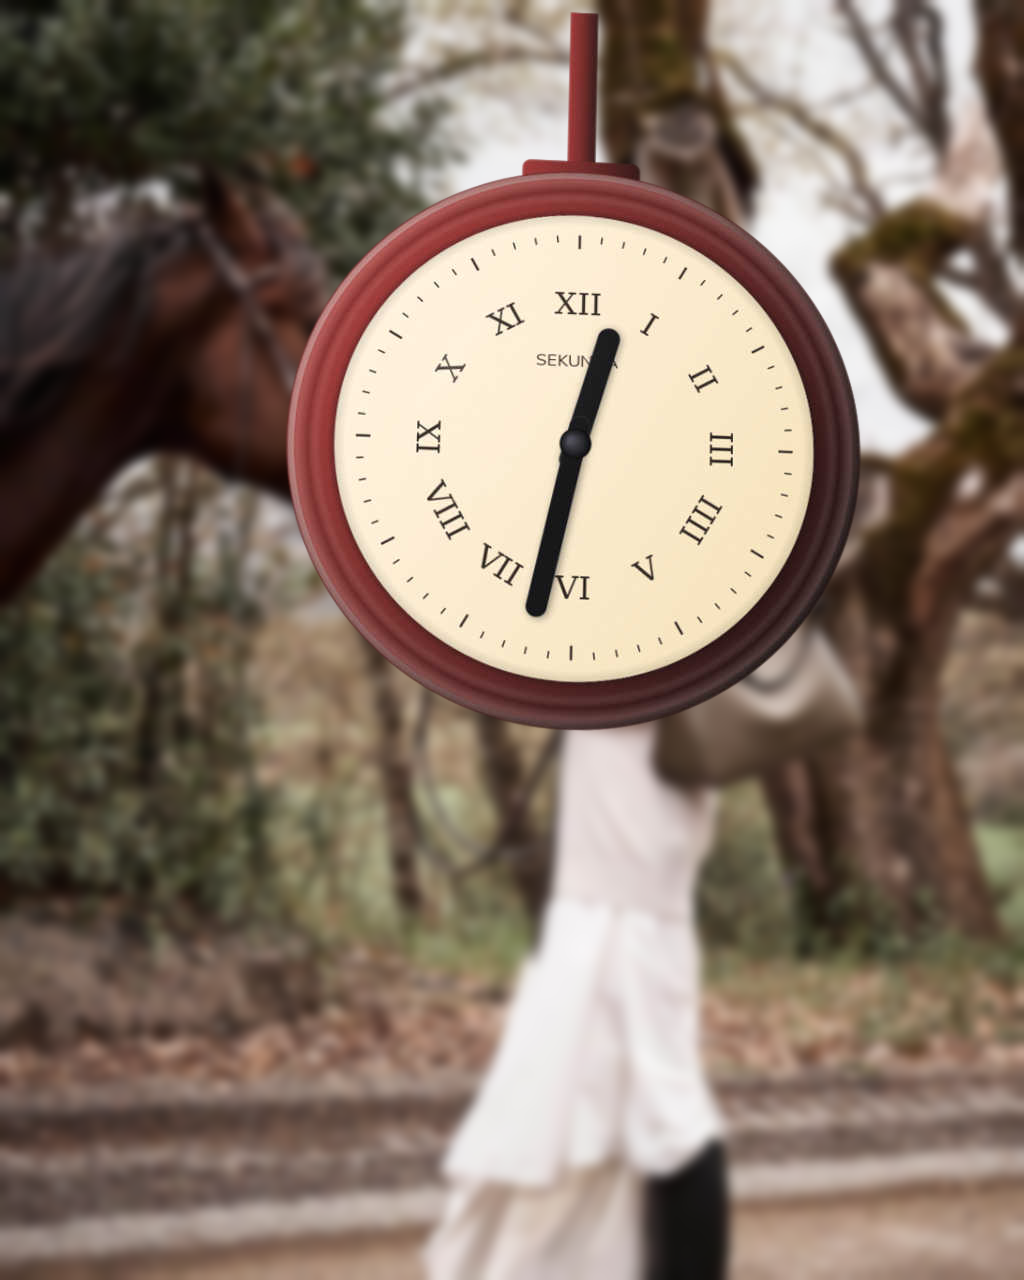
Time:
{"hour": 12, "minute": 32}
